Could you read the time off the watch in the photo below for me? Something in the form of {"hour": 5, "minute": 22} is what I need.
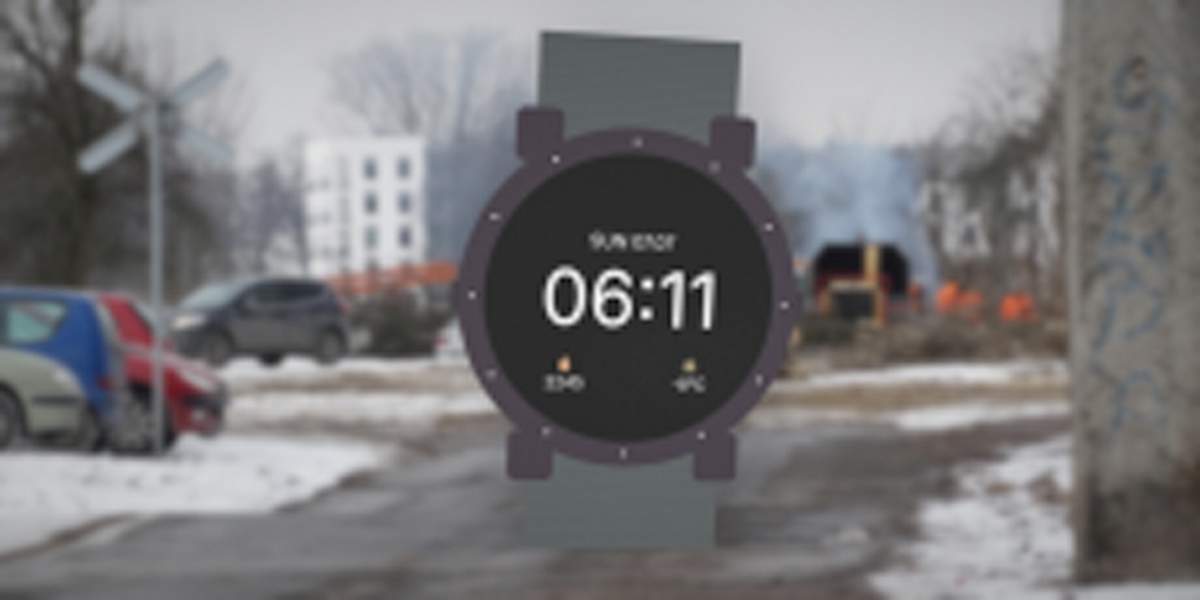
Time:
{"hour": 6, "minute": 11}
